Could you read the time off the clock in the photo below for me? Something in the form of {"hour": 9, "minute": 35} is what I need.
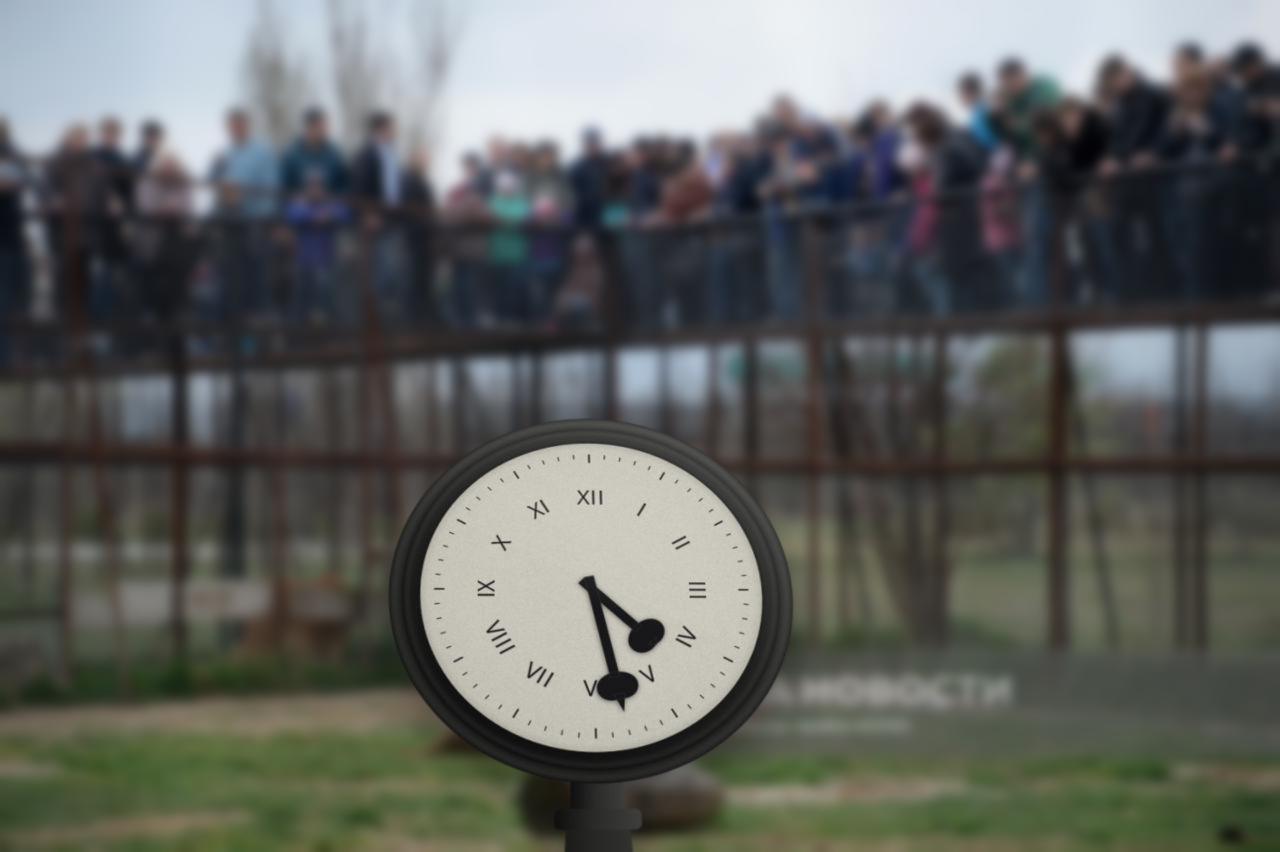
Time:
{"hour": 4, "minute": 28}
